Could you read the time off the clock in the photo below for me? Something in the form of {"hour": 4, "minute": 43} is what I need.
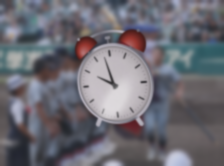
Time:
{"hour": 9, "minute": 58}
